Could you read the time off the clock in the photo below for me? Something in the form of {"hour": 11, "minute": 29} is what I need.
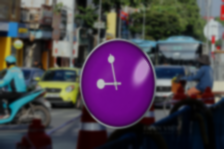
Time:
{"hour": 8, "minute": 58}
